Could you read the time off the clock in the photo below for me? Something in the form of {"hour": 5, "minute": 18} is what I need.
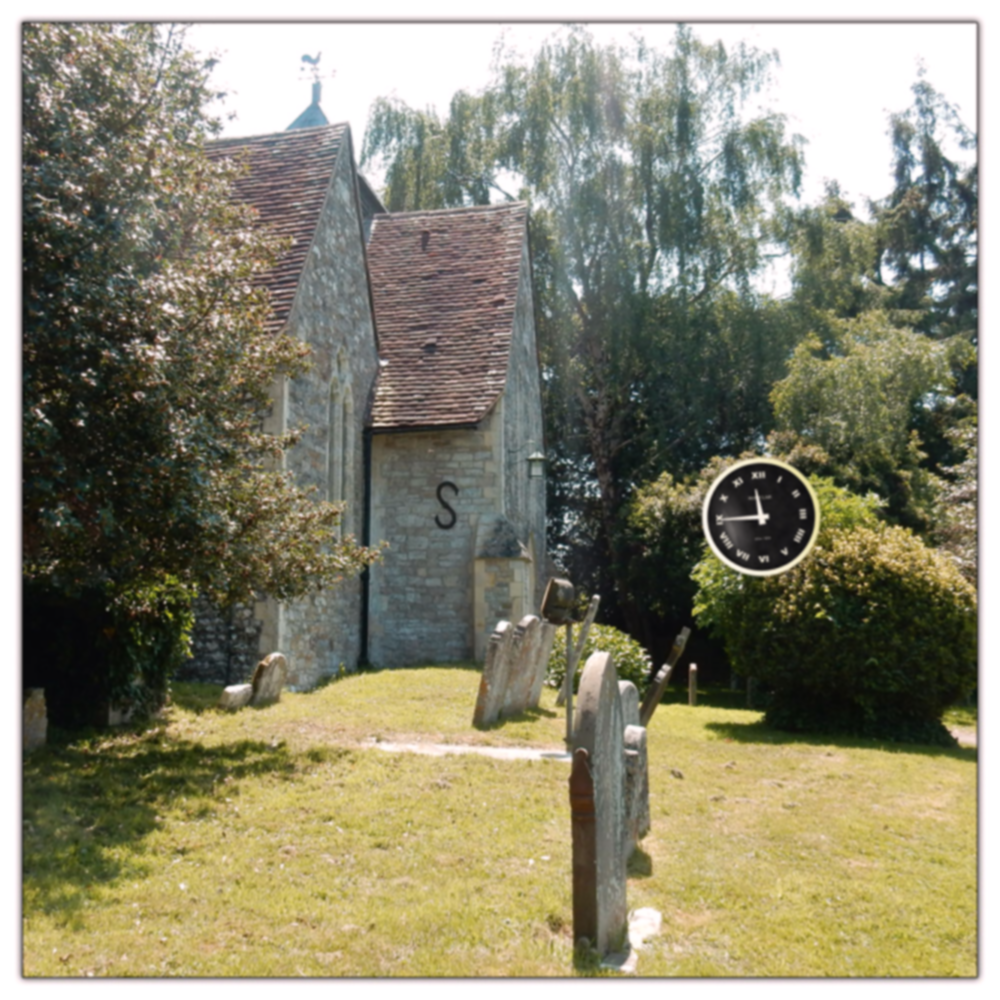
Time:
{"hour": 11, "minute": 45}
